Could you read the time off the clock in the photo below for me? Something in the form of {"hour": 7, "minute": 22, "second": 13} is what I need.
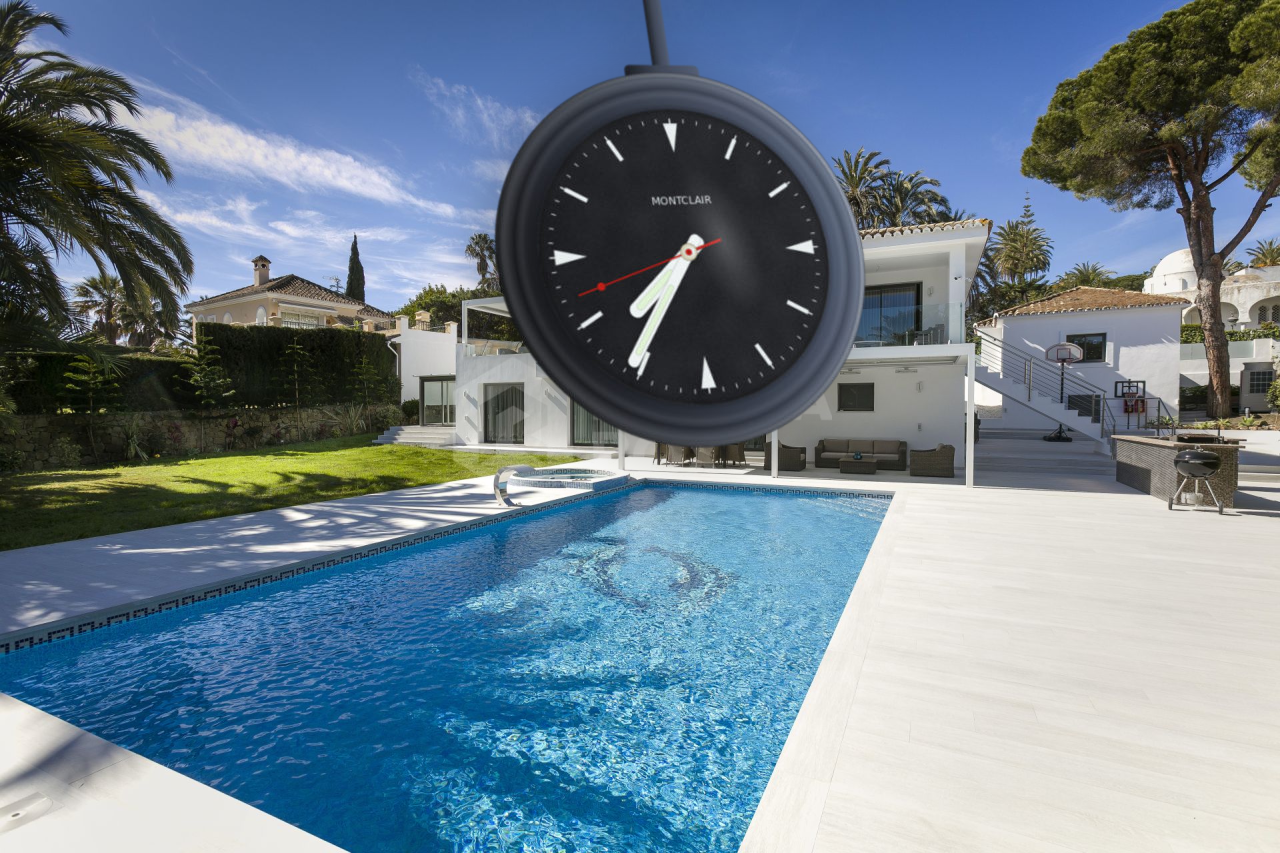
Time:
{"hour": 7, "minute": 35, "second": 42}
